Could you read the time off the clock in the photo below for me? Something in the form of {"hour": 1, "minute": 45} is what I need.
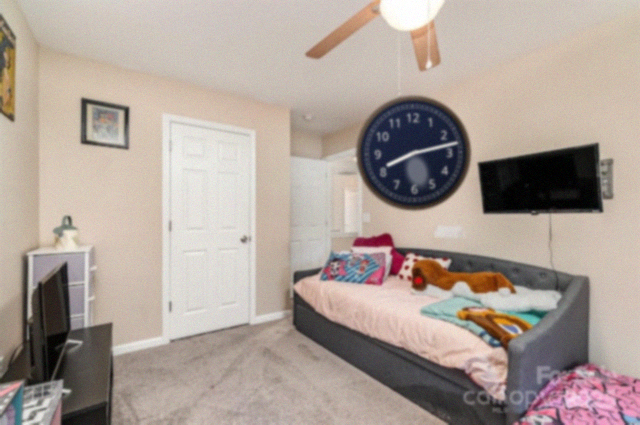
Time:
{"hour": 8, "minute": 13}
